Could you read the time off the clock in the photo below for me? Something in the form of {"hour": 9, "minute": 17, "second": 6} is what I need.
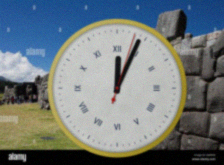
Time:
{"hour": 12, "minute": 4, "second": 3}
